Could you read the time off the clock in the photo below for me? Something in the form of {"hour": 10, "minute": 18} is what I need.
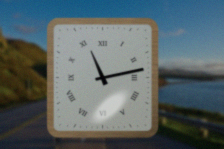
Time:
{"hour": 11, "minute": 13}
